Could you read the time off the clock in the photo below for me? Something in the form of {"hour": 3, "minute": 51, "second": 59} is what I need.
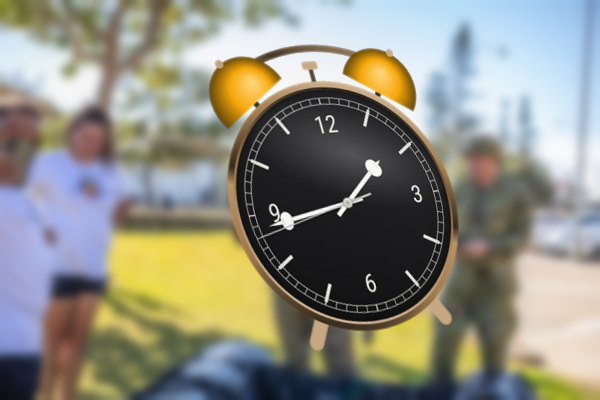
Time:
{"hour": 1, "minute": 43, "second": 43}
